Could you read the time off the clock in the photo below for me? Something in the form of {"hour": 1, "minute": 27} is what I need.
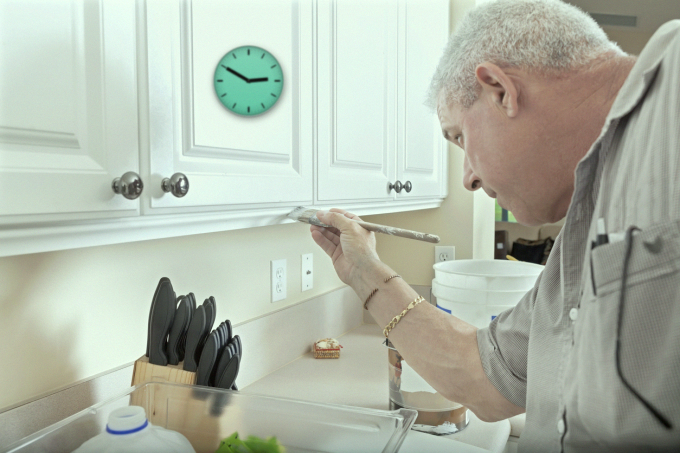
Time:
{"hour": 2, "minute": 50}
